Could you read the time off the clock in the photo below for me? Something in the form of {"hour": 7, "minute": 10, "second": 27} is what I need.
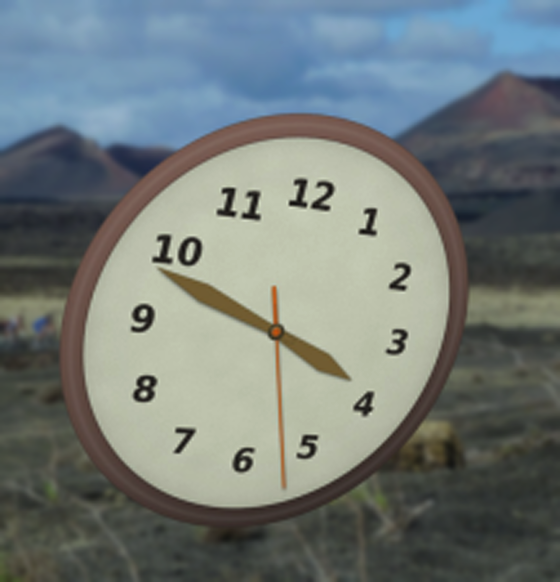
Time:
{"hour": 3, "minute": 48, "second": 27}
